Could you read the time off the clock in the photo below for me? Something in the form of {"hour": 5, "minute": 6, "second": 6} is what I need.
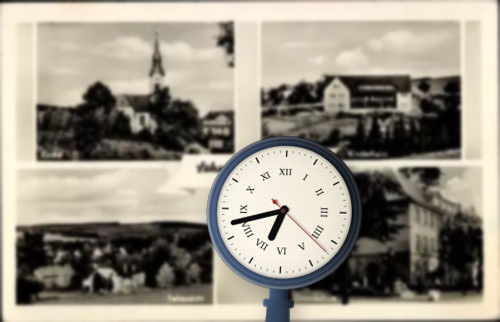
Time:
{"hour": 6, "minute": 42, "second": 22}
